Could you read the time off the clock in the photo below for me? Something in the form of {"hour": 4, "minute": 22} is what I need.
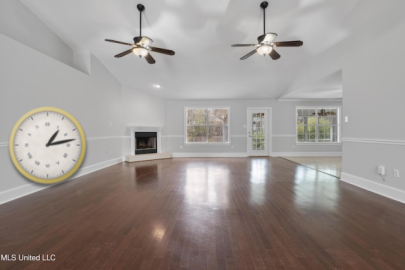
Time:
{"hour": 1, "minute": 13}
